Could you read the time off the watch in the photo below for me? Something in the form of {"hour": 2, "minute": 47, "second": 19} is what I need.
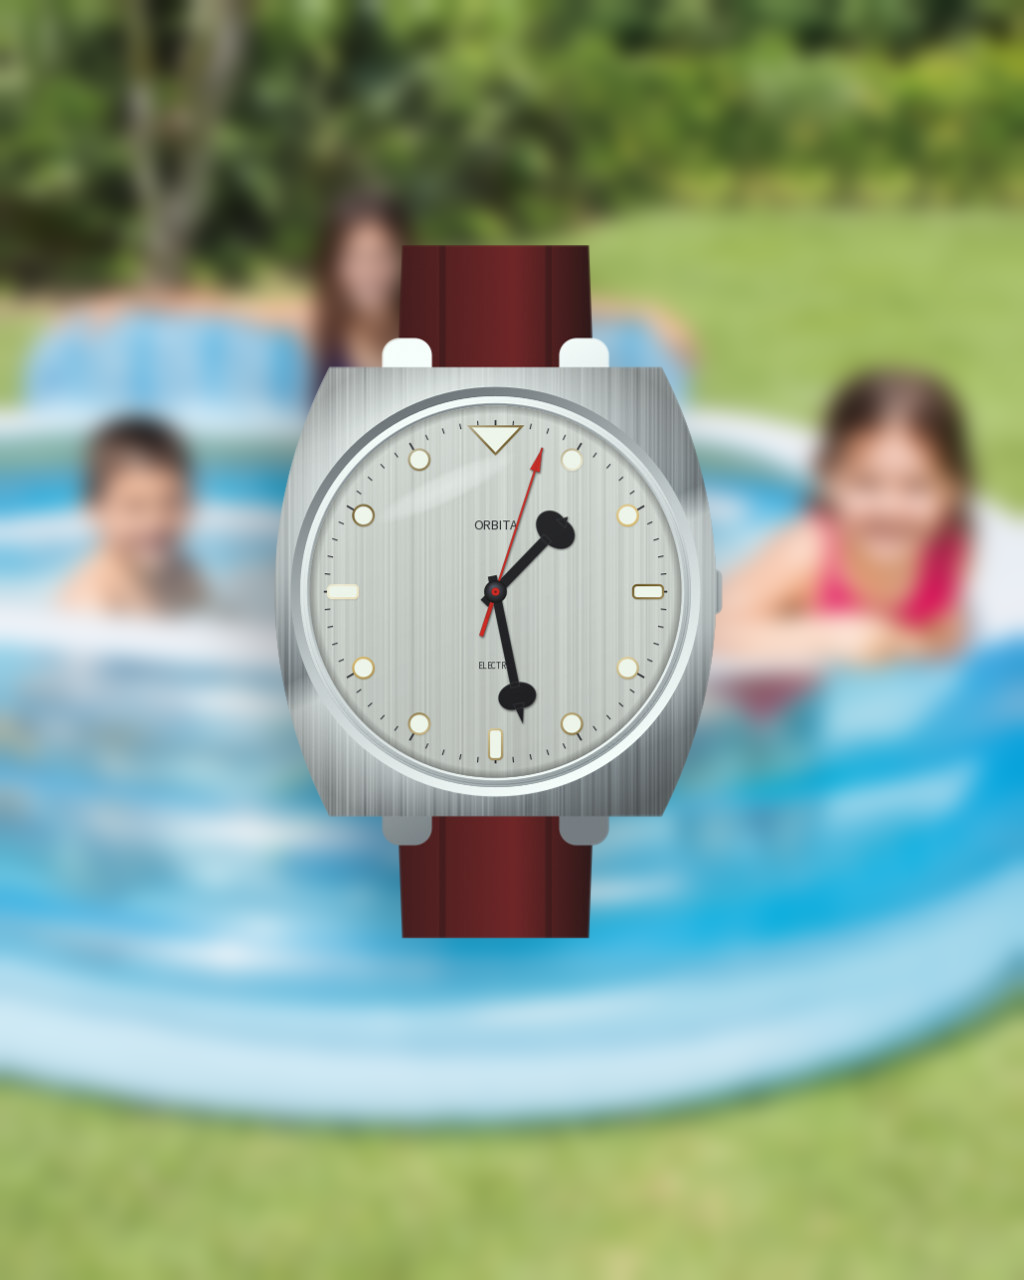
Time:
{"hour": 1, "minute": 28, "second": 3}
